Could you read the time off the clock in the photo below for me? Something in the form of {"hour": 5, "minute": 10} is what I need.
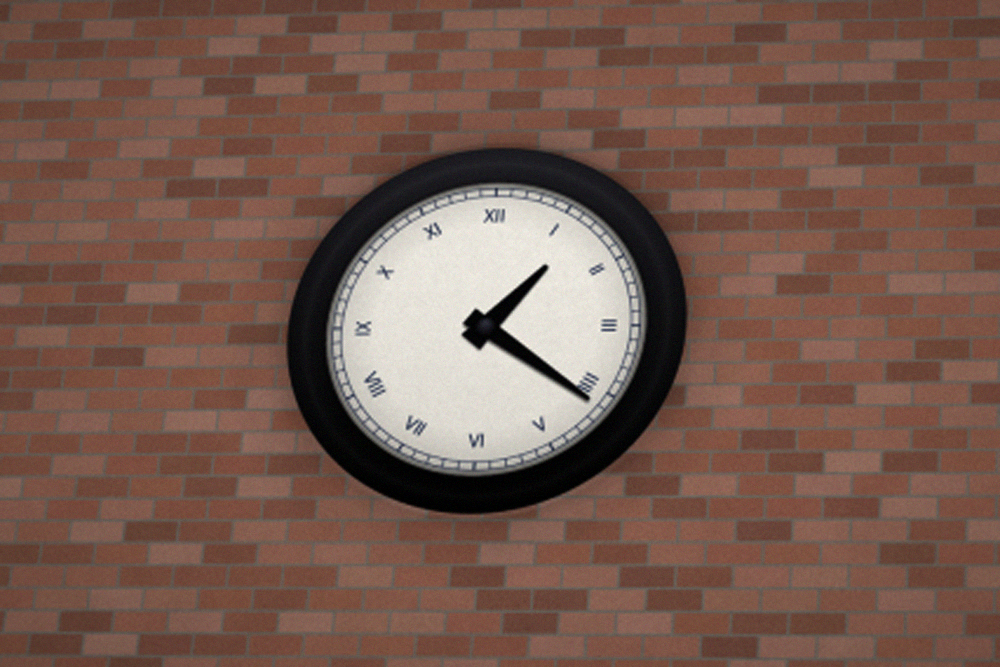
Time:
{"hour": 1, "minute": 21}
